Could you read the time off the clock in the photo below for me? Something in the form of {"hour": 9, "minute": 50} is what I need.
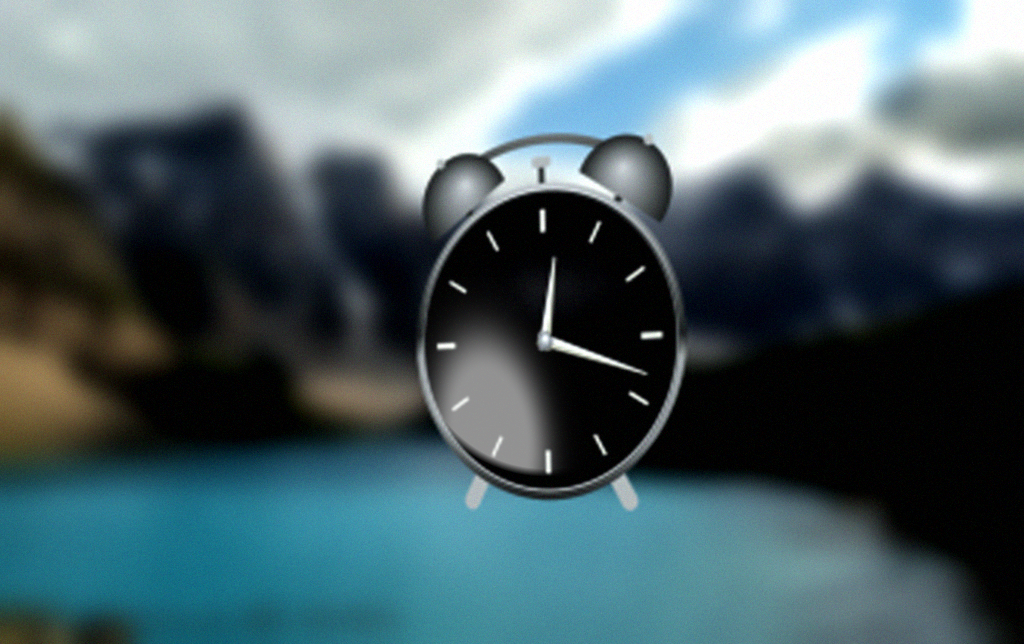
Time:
{"hour": 12, "minute": 18}
